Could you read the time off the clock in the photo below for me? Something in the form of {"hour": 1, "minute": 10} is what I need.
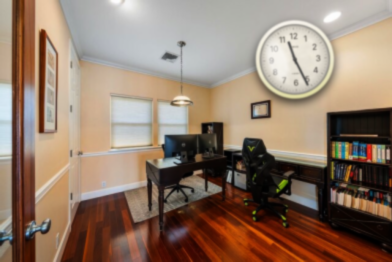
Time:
{"hour": 11, "minute": 26}
